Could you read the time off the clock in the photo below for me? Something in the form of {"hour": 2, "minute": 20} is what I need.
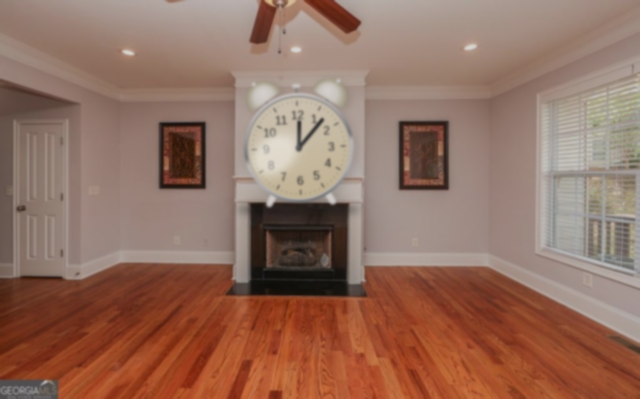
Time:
{"hour": 12, "minute": 7}
